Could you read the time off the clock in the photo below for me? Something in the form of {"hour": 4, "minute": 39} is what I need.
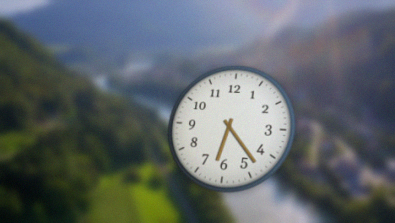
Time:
{"hour": 6, "minute": 23}
